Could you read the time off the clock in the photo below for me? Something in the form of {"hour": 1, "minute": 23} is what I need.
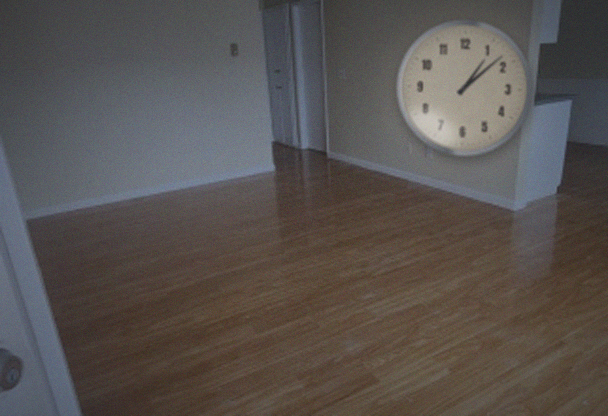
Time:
{"hour": 1, "minute": 8}
